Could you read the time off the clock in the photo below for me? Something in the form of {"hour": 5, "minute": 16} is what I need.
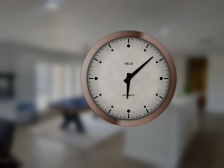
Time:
{"hour": 6, "minute": 8}
